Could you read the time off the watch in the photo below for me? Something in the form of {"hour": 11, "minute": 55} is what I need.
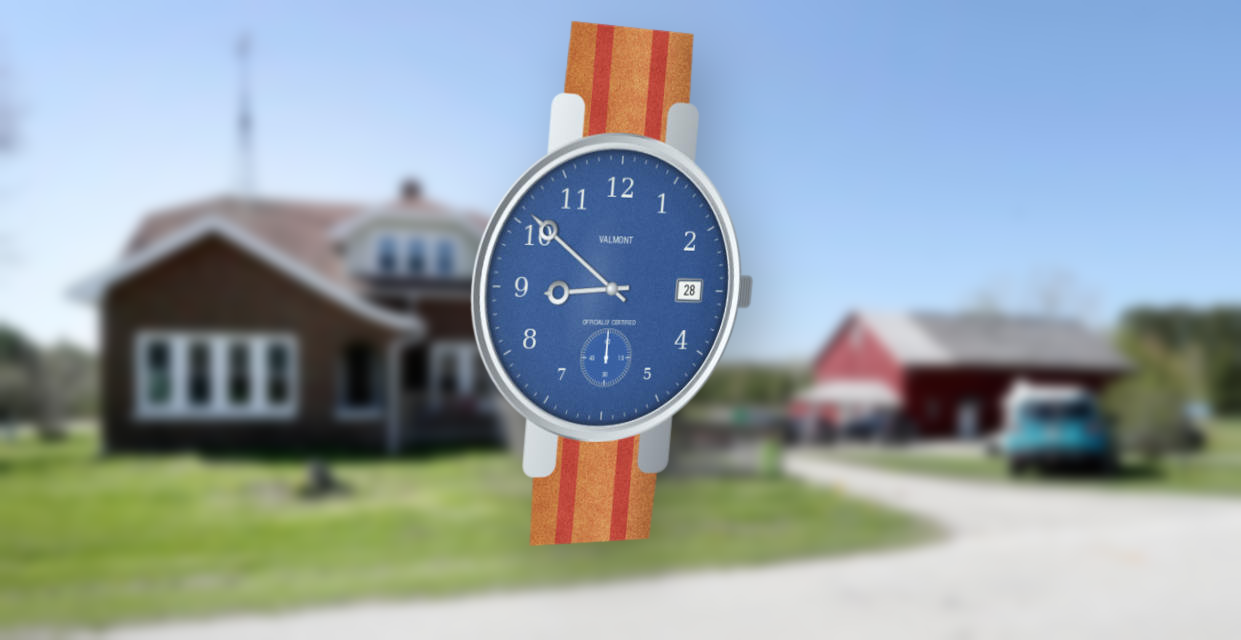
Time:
{"hour": 8, "minute": 51}
